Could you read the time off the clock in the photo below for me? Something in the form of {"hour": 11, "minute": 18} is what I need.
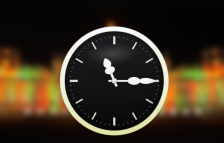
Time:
{"hour": 11, "minute": 15}
